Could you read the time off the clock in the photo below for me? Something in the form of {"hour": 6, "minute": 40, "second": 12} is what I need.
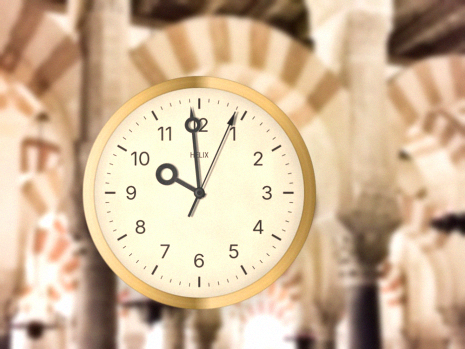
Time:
{"hour": 9, "minute": 59, "second": 4}
